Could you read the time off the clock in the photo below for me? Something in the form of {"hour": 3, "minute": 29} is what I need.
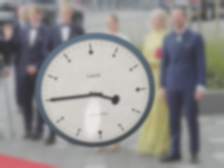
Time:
{"hour": 3, "minute": 45}
